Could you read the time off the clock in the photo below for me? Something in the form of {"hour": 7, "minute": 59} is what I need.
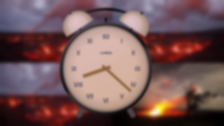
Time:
{"hour": 8, "minute": 22}
